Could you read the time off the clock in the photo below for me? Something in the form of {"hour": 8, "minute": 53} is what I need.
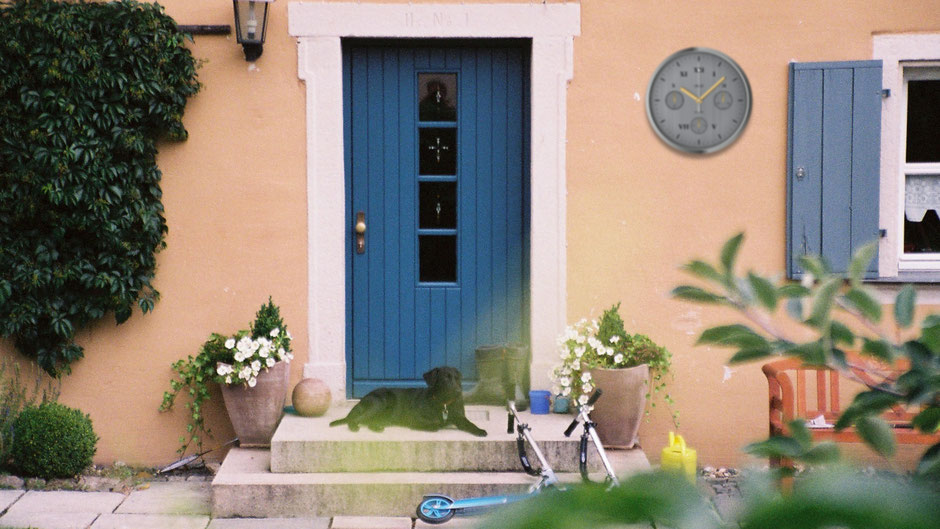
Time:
{"hour": 10, "minute": 8}
